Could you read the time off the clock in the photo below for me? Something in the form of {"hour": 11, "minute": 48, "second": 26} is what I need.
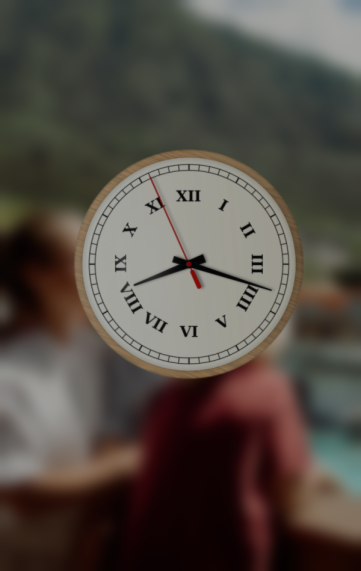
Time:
{"hour": 8, "minute": 17, "second": 56}
